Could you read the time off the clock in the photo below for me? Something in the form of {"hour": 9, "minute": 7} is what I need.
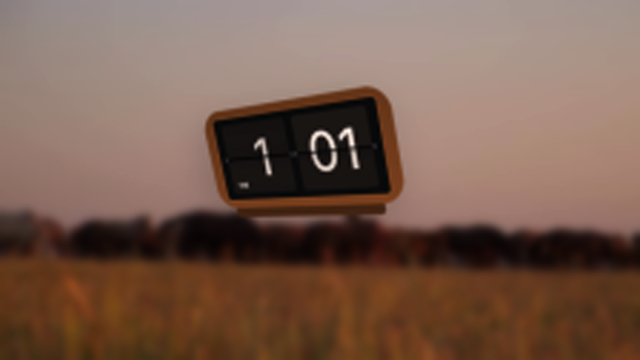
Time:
{"hour": 1, "minute": 1}
